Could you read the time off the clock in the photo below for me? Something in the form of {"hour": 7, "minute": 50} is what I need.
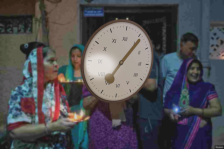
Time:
{"hour": 7, "minute": 6}
